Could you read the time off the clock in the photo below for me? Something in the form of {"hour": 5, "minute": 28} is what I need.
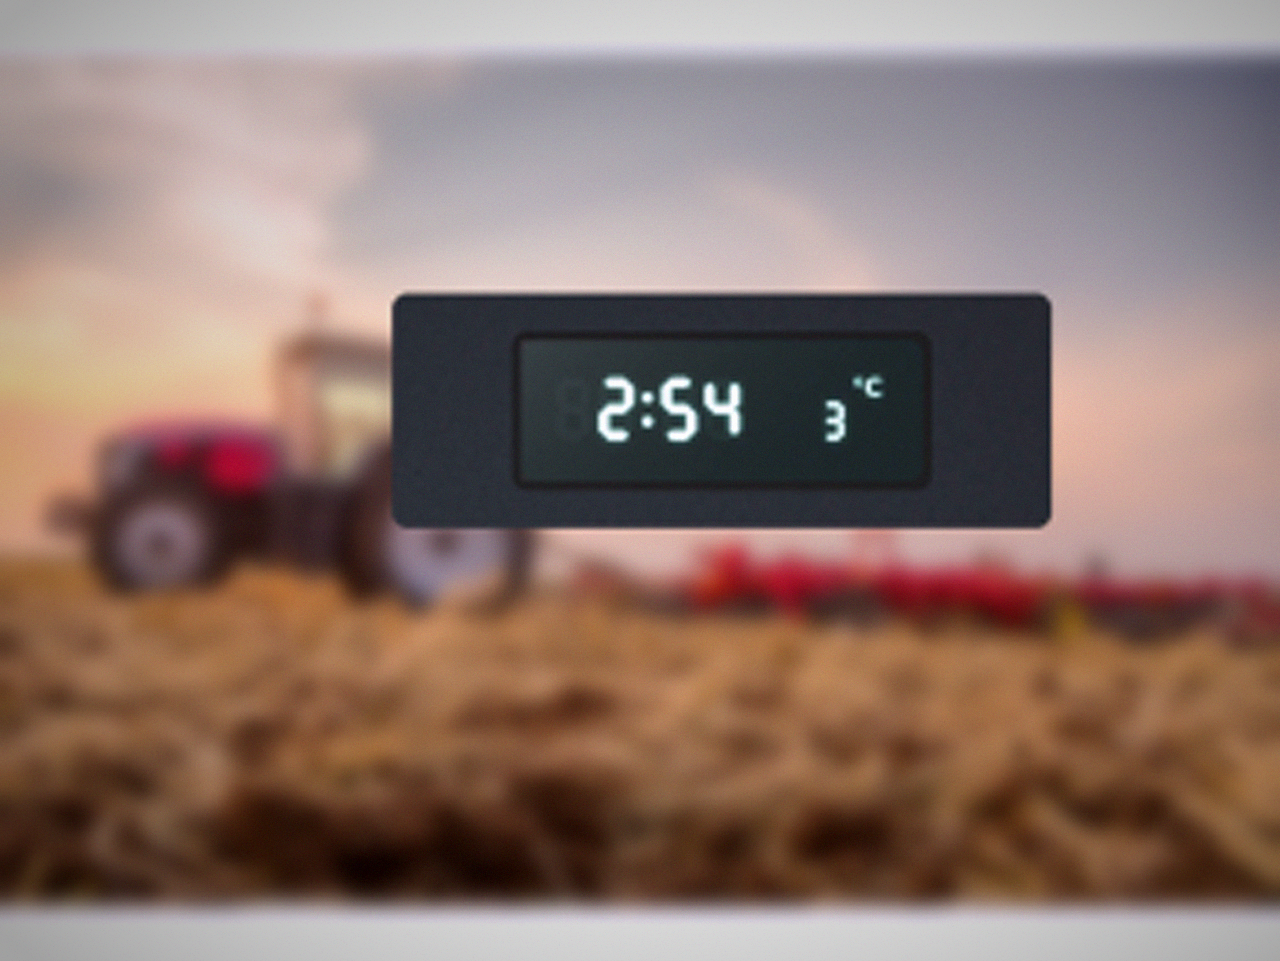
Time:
{"hour": 2, "minute": 54}
